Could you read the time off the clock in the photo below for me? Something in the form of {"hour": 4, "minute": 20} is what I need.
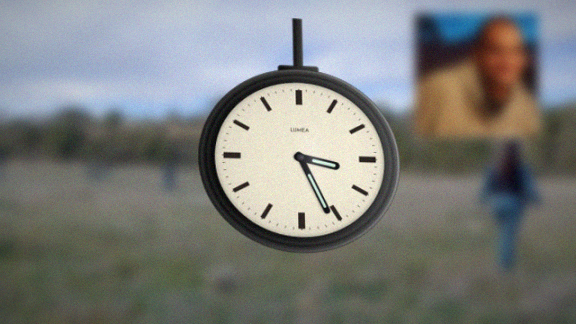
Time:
{"hour": 3, "minute": 26}
